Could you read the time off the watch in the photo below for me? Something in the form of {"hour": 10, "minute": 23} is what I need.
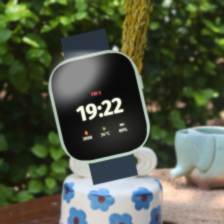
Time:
{"hour": 19, "minute": 22}
